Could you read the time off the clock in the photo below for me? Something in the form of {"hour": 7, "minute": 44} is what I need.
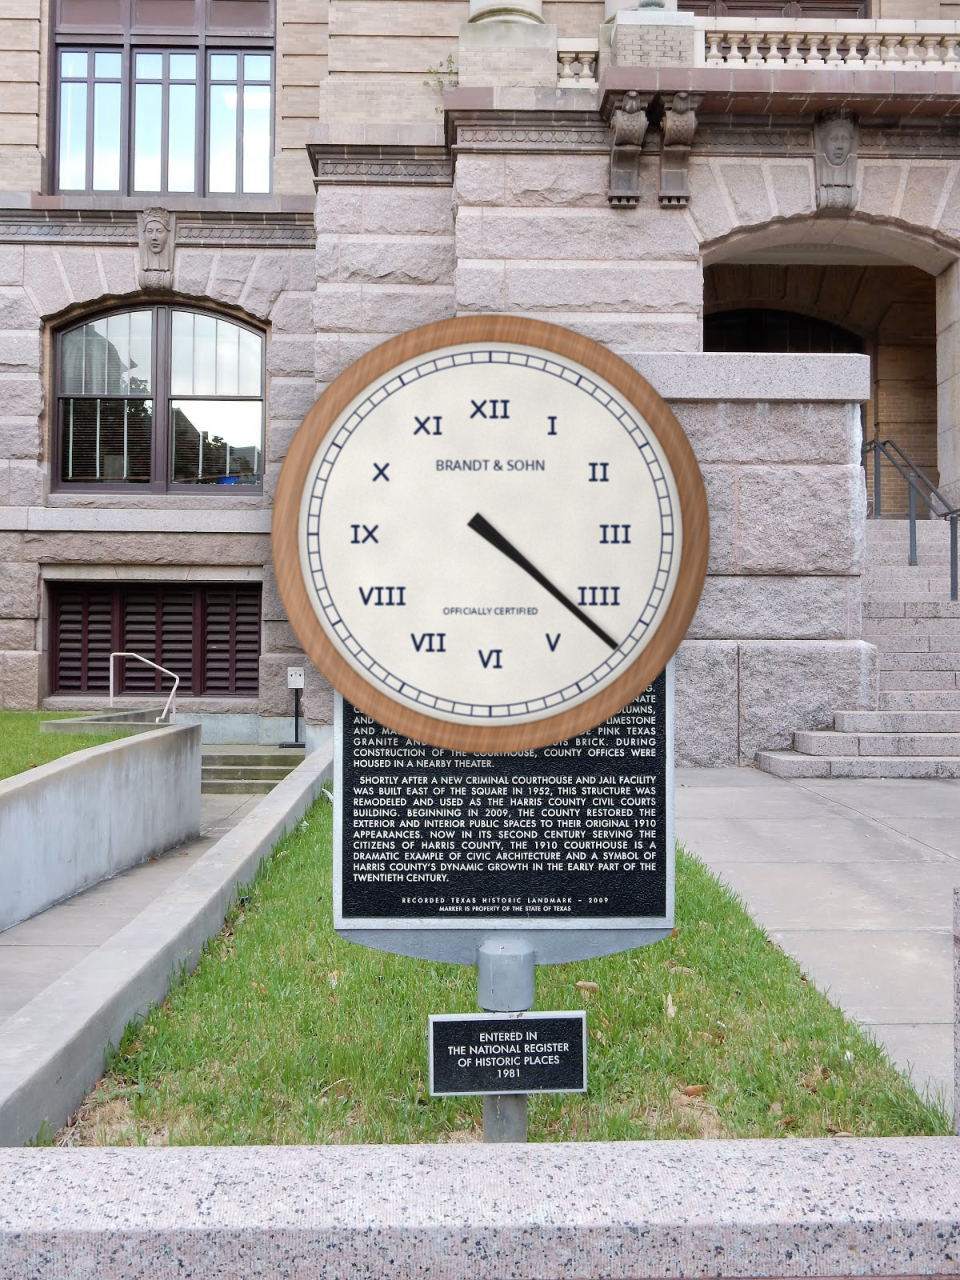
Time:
{"hour": 4, "minute": 22}
